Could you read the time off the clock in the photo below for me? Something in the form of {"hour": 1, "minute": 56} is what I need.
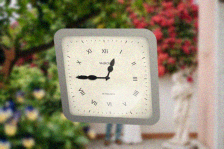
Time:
{"hour": 12, "minute": 45}
